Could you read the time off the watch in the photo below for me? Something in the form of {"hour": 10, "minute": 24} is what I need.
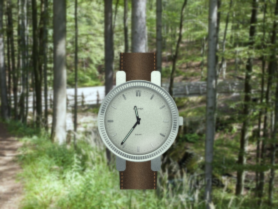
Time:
{"hour": 11, "minute": 36}
